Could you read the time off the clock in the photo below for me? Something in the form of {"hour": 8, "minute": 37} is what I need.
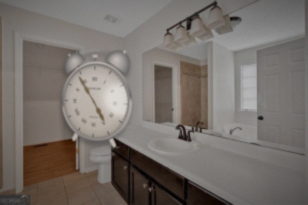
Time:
{"hour": 4, "minute": 54}
